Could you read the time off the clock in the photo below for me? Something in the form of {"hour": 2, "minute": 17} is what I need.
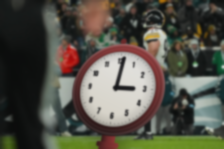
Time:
{"hour": 3, "minute": 1}
